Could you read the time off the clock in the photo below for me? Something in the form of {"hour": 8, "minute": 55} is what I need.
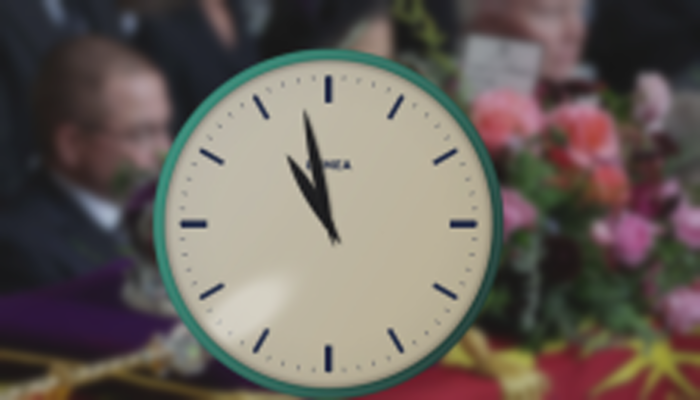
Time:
{"hour": 10, "minute": 58}
